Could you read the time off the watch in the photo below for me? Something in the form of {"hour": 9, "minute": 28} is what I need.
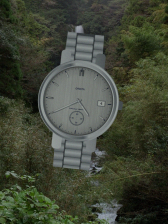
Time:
{"hour": 4, "minute": 40}
